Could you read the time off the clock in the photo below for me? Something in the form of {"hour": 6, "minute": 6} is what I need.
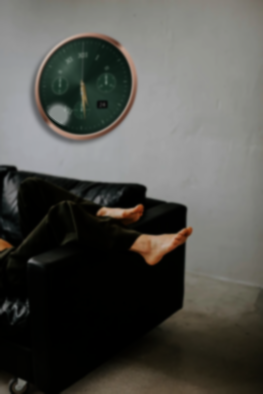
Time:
{"hour": 5, "minute": 29}
